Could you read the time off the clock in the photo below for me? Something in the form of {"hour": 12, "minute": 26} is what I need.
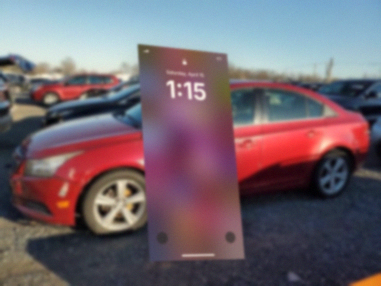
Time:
{"hour": 1, "minute": 15}
